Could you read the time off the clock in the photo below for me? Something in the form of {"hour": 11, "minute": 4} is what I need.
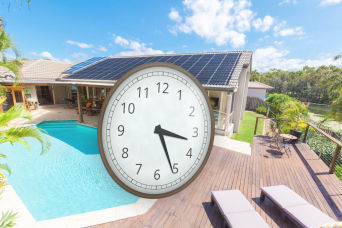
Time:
{"hour": 3, "minute": 26}
